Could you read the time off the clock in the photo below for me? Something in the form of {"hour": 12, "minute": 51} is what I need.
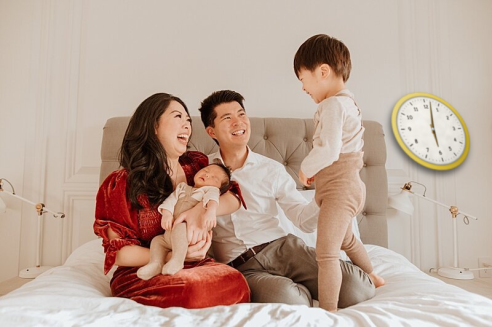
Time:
{"hour": 6, "minute": 2}
